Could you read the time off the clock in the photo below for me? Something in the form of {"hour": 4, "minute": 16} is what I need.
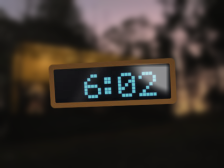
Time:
{"hour": 6, "minute": 2}
